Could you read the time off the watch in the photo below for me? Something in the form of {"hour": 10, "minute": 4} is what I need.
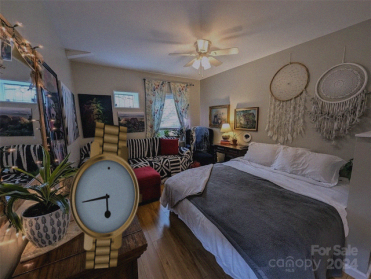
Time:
{"hour": 5, "minute": 43}
